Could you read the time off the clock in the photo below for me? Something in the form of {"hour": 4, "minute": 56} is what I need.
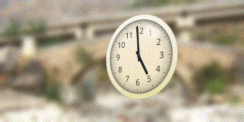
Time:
{"hour": 4, "minute": 59}
